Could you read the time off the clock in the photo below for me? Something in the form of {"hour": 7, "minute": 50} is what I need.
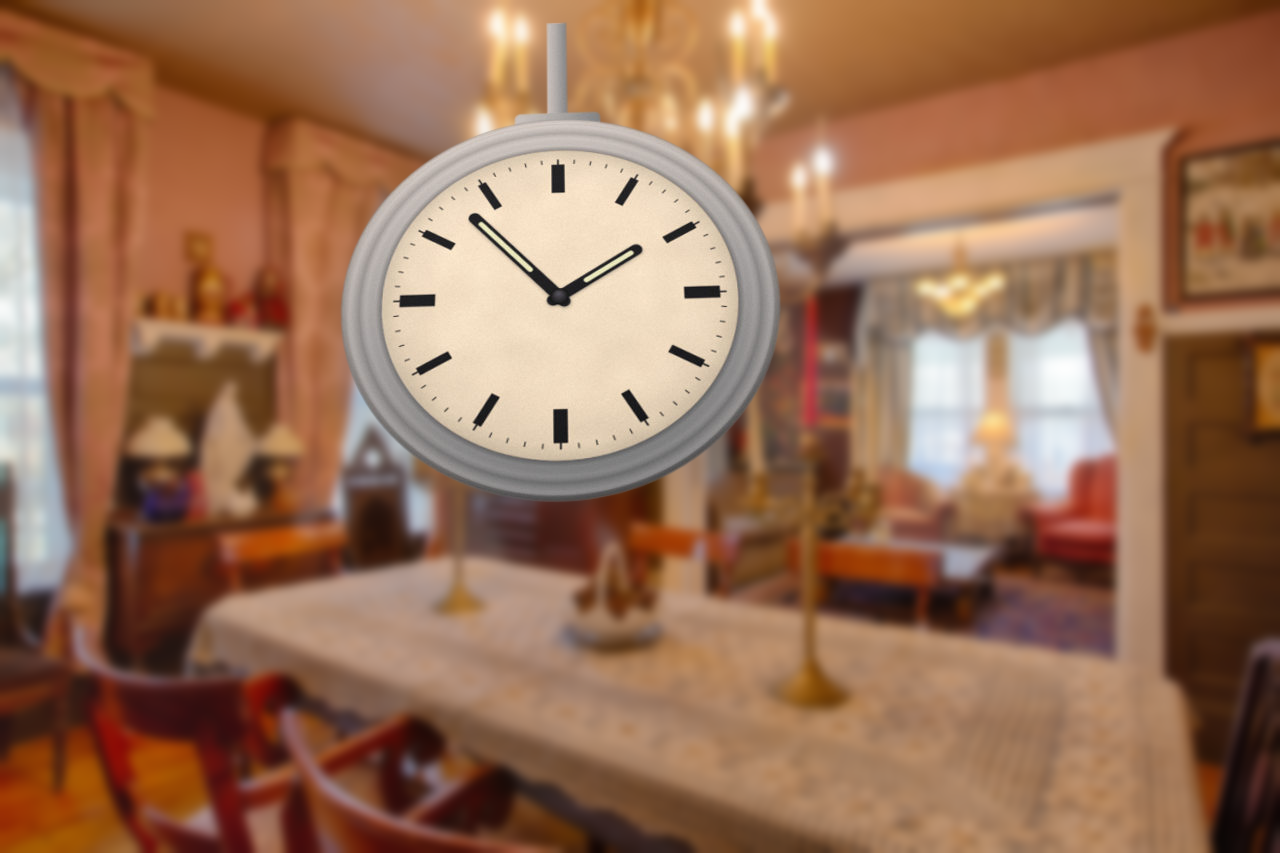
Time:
{"hour": 1, "minute": 53}
